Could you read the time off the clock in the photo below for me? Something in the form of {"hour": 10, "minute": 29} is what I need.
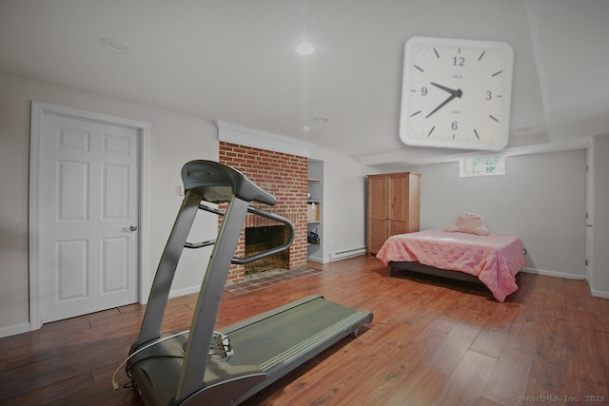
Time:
{"hour": 9, "minute": 38}
